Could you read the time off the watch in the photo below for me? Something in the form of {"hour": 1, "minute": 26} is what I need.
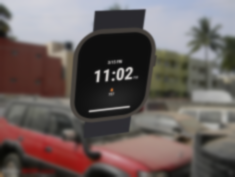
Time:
{"hour": 11, "minute": 2}
